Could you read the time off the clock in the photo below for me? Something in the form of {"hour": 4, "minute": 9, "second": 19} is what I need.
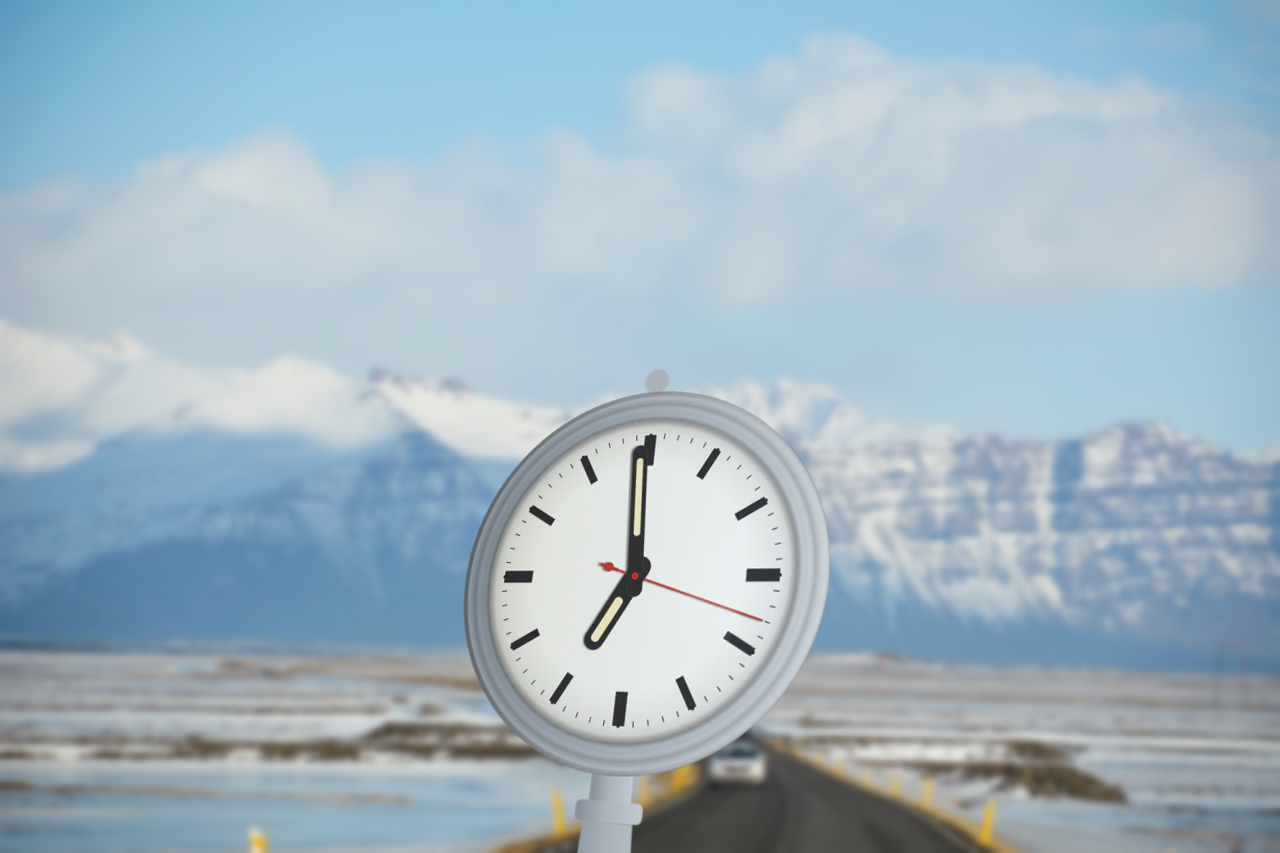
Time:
{"hour": 6, "minute": 59, "second": 18}
